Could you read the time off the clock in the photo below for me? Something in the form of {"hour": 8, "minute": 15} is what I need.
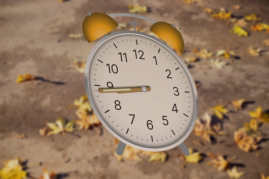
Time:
{"hour": 8, "minute": 44}
